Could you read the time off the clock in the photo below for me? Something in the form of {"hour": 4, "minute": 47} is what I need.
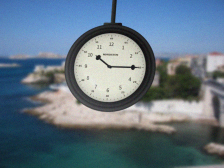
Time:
{"hour": 10, "minute": 15}
